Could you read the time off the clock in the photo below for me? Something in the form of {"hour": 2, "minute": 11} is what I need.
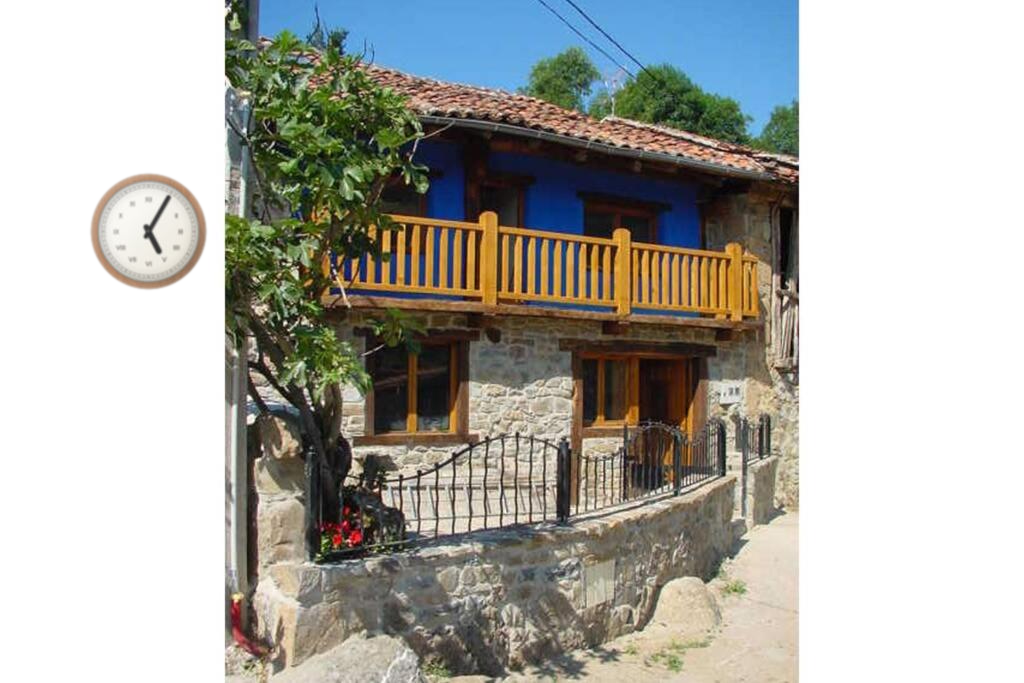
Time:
{"hour": 5, "minute": 5}
